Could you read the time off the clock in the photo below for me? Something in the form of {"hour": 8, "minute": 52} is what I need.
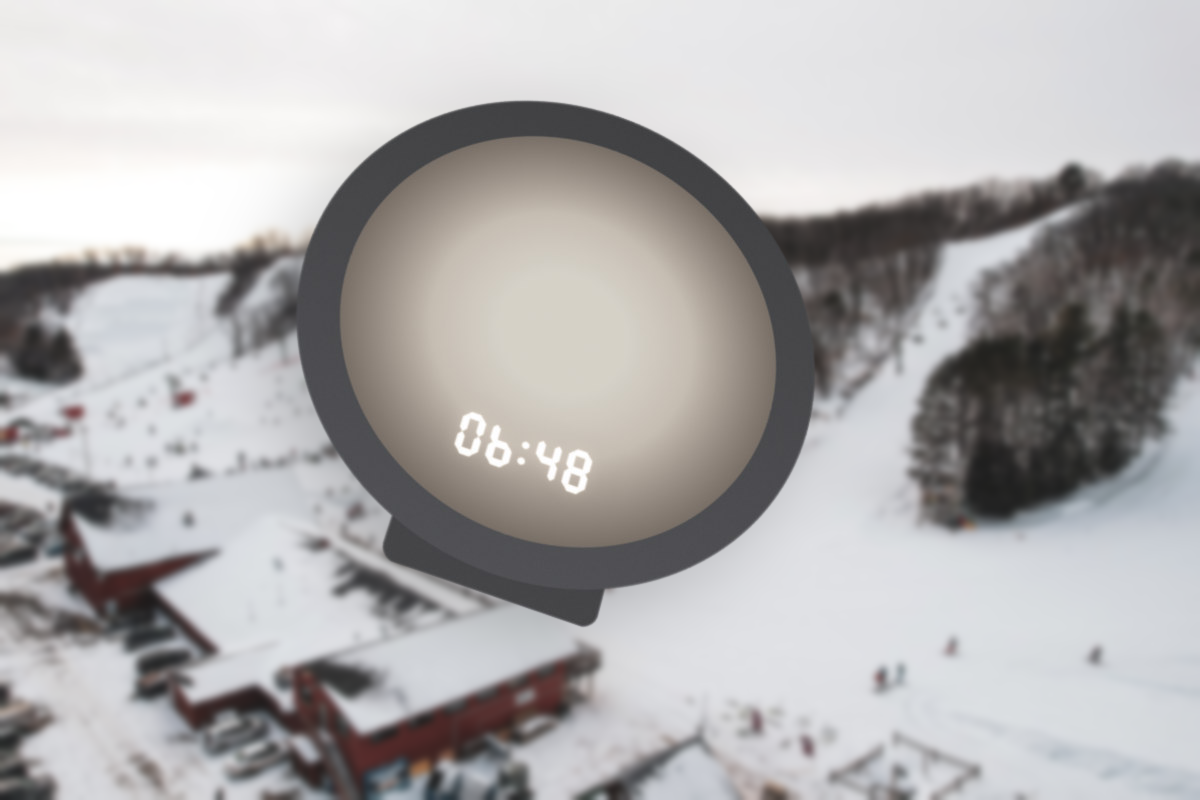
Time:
{"hour": 6, "minute": 48}
